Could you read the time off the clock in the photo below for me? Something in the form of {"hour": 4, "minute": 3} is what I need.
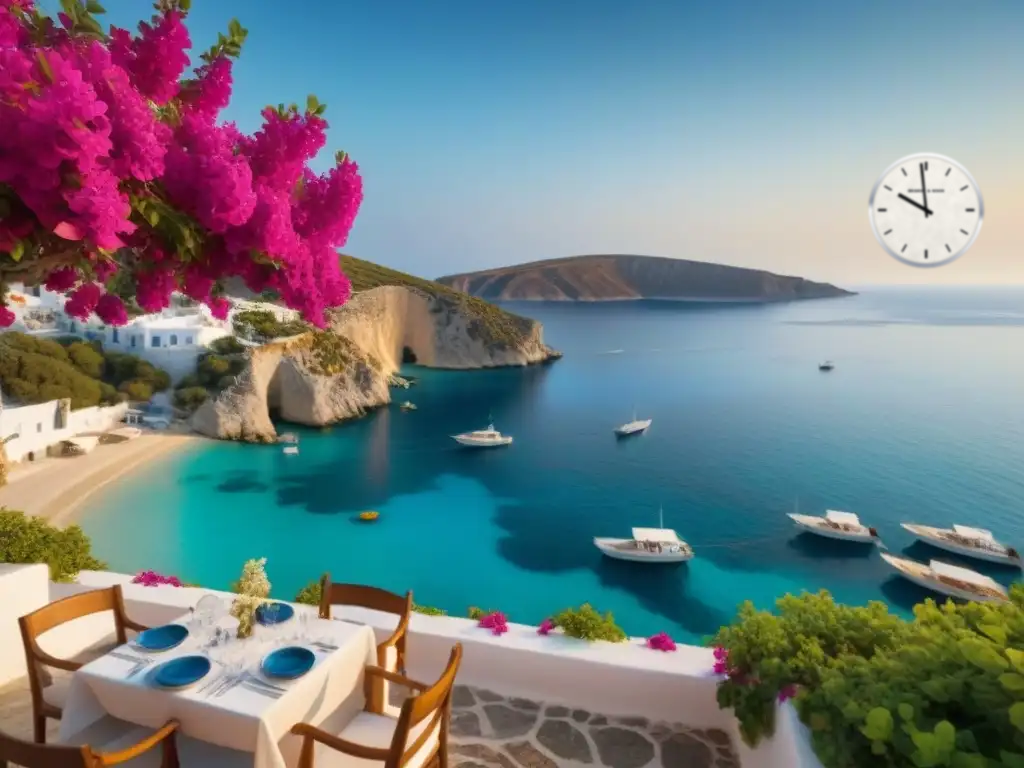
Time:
{"hour": 9, "minute": 59}
